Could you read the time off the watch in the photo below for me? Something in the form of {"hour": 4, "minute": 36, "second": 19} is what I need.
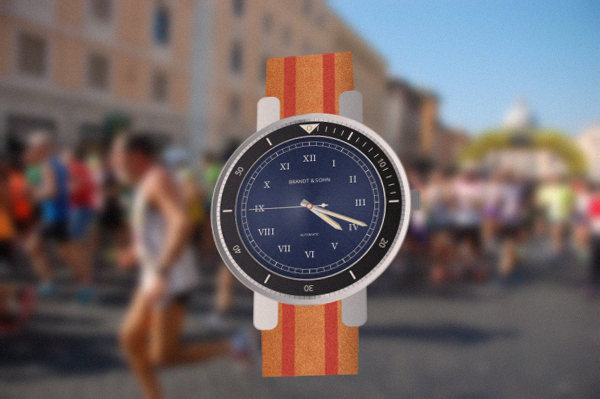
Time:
{"hour": 4, "minute": 18, "second": 45}
